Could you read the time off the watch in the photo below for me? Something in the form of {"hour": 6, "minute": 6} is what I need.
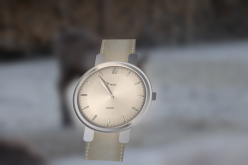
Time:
{"hour": 10, "minute": 54}
